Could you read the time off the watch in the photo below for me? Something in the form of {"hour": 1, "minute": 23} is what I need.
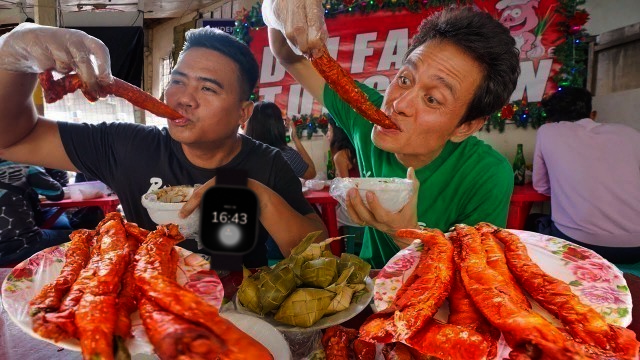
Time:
{"hour": 16, "minute": 43}
